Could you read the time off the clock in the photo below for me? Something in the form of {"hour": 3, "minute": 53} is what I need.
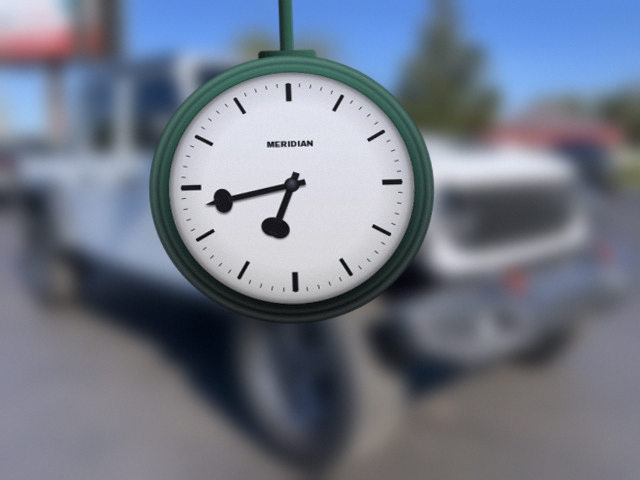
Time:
{"hour": 6, "minute": 43}
